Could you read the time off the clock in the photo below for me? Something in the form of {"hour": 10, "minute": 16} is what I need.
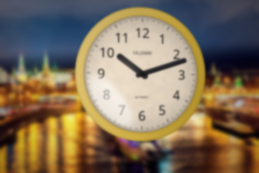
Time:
{"hour": 10, "minute": 12}
